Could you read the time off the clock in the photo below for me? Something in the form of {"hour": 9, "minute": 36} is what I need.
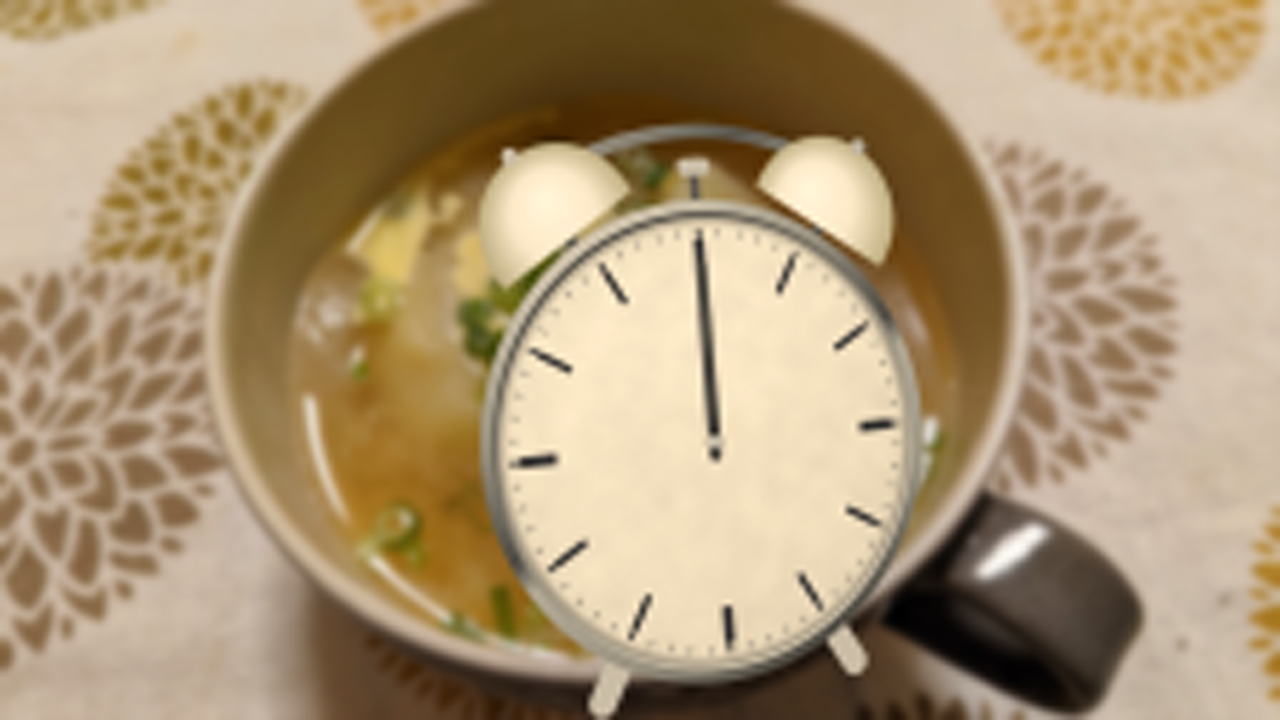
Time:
{"hour": 12, "minute": 0}
